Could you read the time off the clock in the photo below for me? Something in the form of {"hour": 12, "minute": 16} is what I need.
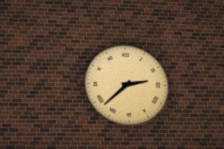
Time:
{"hour": 2, "minute": 38}
